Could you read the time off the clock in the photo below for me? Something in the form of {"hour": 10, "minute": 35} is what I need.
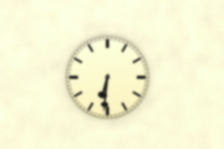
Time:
{"hour": 6, "minute": 31}
